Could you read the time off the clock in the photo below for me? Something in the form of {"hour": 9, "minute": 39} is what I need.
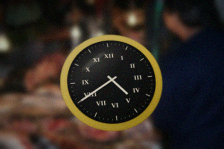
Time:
{"hour": 4, "minute": 40}
